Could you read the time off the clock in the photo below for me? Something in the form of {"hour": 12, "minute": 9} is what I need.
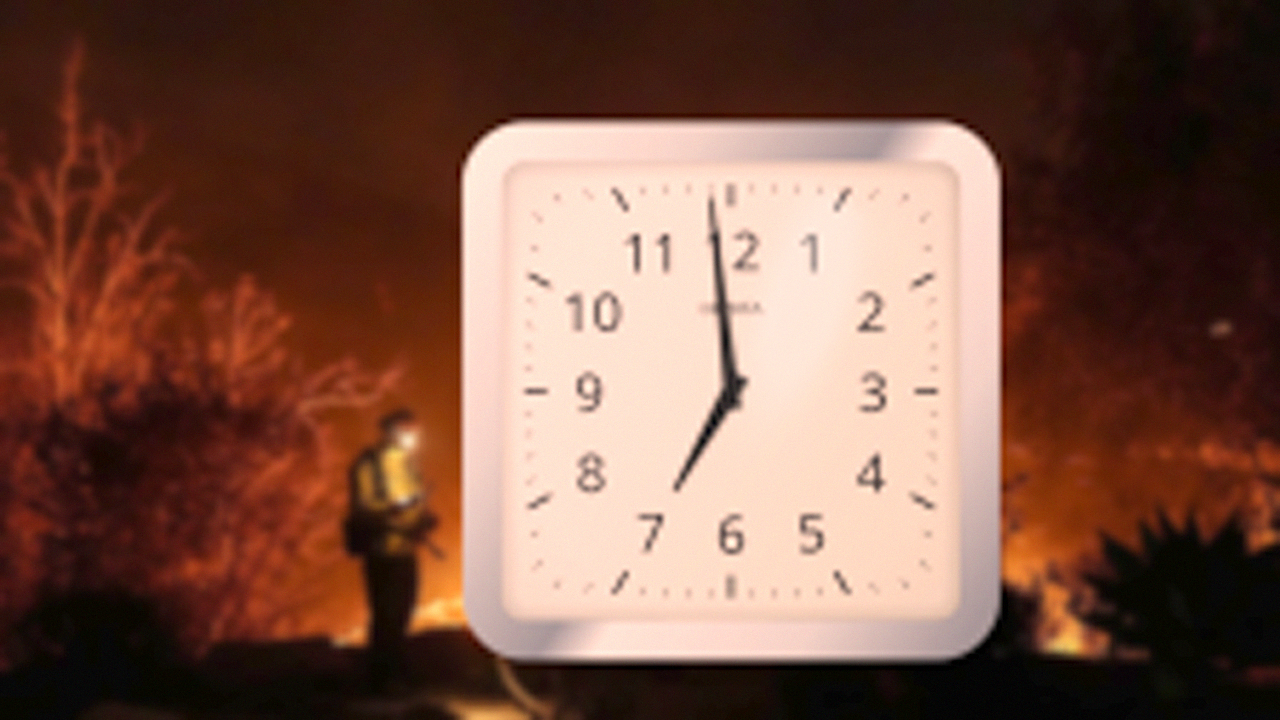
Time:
{"hour": 6, "minute": 59}
